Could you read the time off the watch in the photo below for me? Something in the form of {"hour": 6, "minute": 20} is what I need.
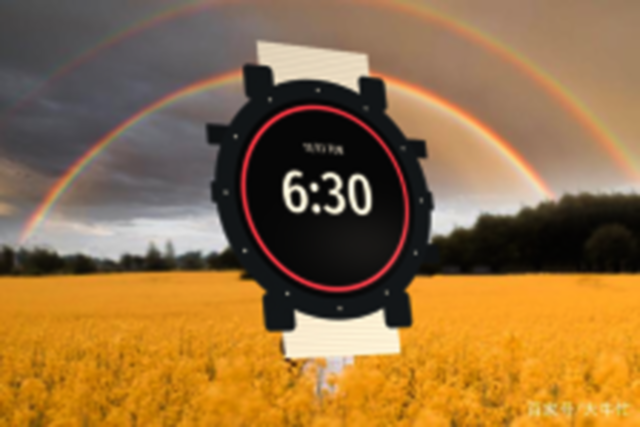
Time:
{"hour": 6, "minute": 30}
